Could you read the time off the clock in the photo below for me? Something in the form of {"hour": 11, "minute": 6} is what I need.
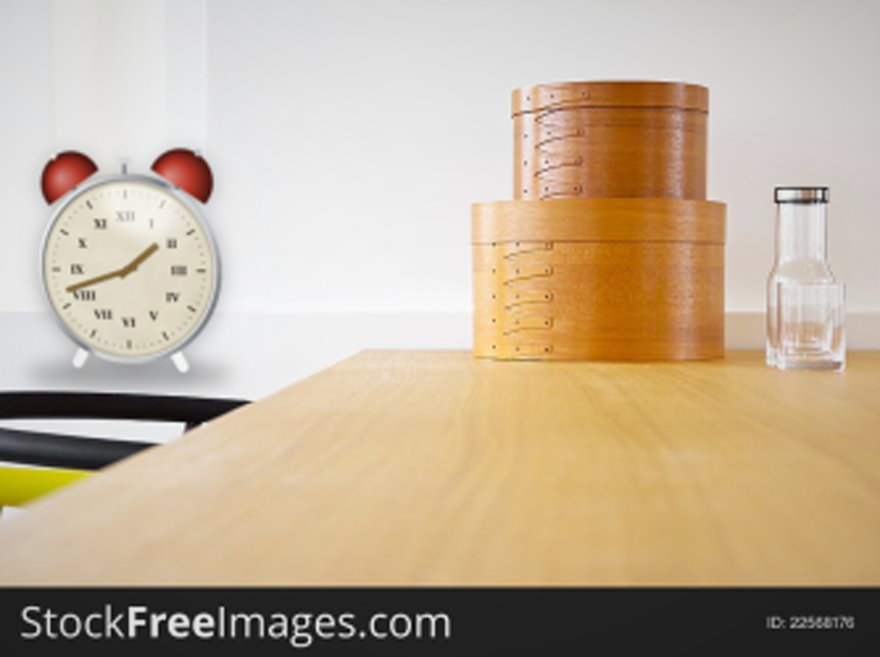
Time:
{"hour": 1, "minute": 42}
